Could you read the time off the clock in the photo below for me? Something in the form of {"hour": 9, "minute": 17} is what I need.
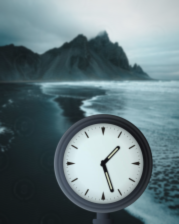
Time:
{"hour": 1, "minute": 27}
